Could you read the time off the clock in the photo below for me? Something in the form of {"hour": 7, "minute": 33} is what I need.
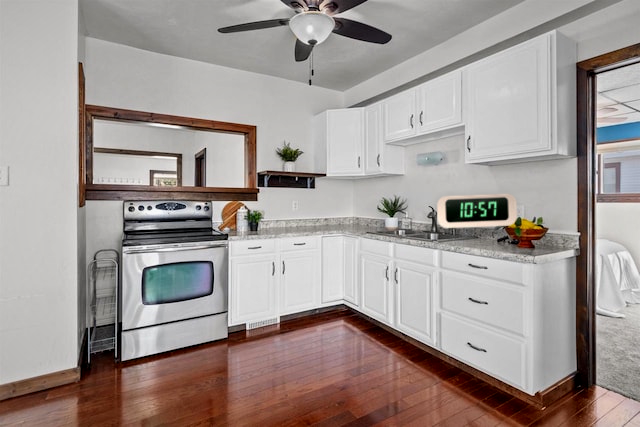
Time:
{"hour": 10, "minute": 57}
